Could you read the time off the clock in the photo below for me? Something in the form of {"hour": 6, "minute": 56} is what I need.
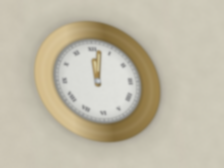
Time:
{"hour": 12, "minute": 2}
